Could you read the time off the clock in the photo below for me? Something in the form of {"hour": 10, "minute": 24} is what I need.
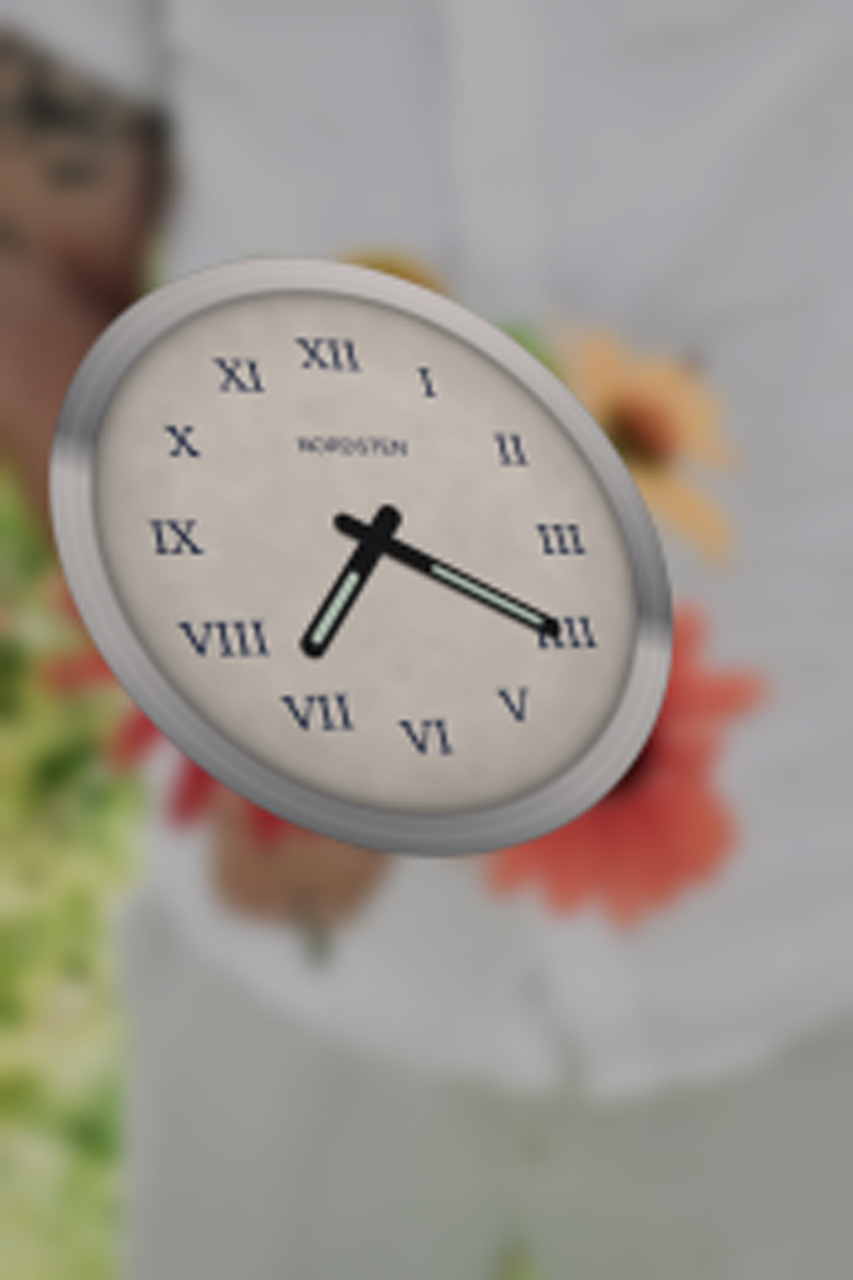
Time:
{"hour": 7, "minute": 20}
